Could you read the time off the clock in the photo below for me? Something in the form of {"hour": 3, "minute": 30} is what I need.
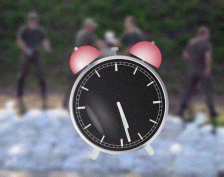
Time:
{"hour": 5, "minute": 28}
